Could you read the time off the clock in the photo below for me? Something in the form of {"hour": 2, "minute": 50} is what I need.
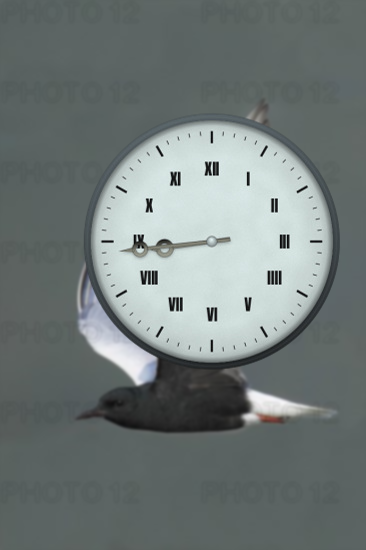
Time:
{"hour": 8, "minute": 44}
